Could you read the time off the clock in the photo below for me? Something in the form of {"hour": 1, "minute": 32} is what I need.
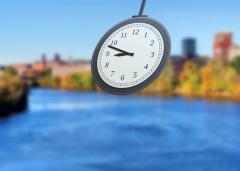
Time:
{"hour": 8, "minute": 48}
